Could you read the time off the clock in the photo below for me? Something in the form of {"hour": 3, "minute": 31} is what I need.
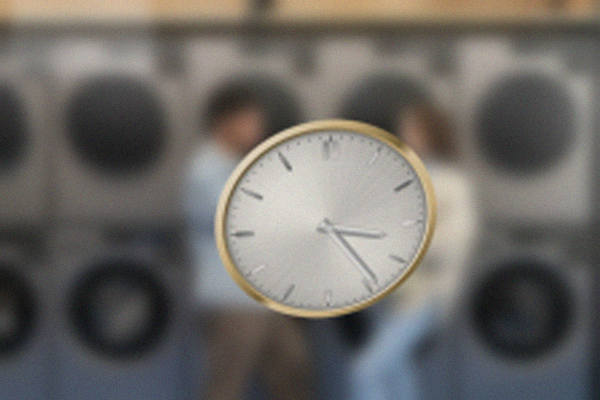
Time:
{"hour": 3, "minute": 24}
